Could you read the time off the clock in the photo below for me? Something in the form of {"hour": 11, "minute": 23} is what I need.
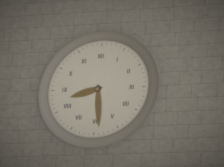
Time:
{"hour": 8, "minute": 29}
